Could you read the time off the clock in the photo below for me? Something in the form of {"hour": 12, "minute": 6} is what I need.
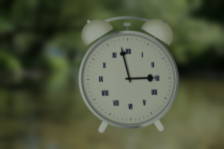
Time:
{"hour": 2, "minute": 58}
